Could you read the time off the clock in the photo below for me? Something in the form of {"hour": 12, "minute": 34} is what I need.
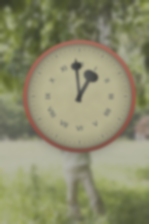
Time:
{"hour": 12, "minute": 59}
